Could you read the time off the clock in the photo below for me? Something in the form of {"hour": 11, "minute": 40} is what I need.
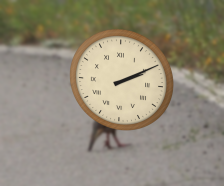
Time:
{"hour": 2, "minute": 10}
